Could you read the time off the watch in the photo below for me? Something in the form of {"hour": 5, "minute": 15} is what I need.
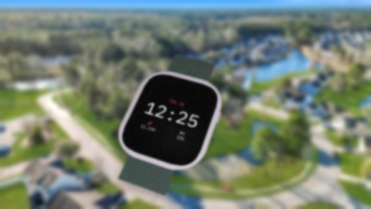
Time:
{"hour": 12, "minute": 25}
